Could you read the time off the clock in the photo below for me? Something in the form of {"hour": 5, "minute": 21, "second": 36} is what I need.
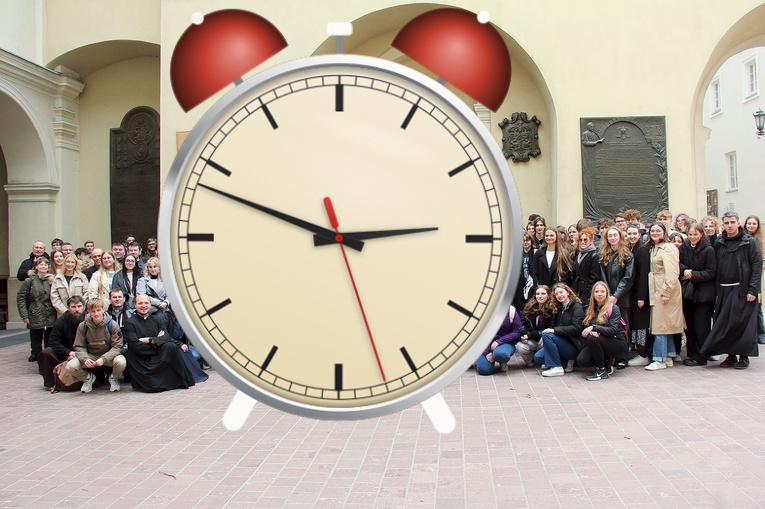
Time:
{"hour": 2, "minute": 48, "second": 27}
